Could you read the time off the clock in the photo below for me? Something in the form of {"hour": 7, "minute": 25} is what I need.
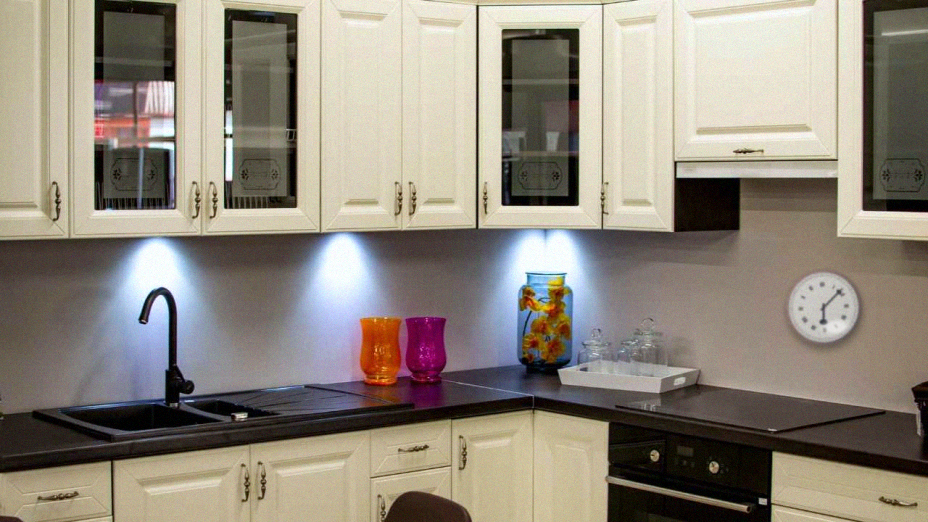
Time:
{"hour": 6, "minute": 8}
